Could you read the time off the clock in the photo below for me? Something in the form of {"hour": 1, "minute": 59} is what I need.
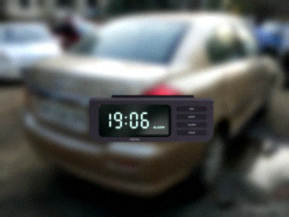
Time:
{"hour": 19, "minute": 6}
